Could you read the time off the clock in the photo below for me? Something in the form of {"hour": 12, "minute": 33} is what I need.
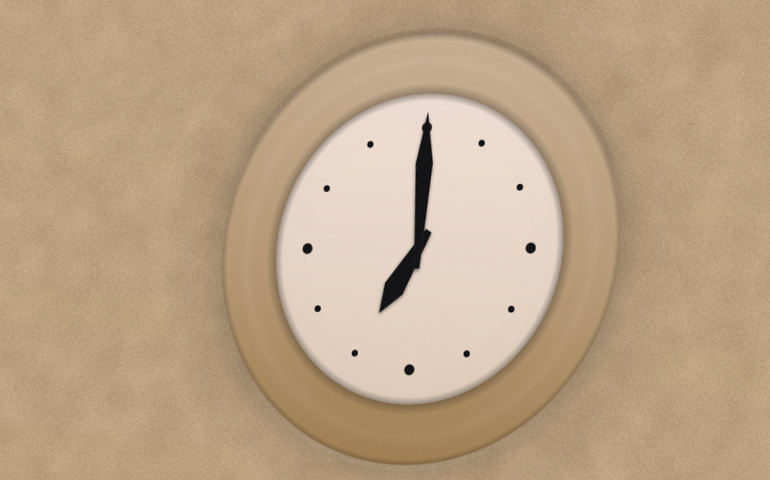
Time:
{"hour": 7, "minute": 0}
